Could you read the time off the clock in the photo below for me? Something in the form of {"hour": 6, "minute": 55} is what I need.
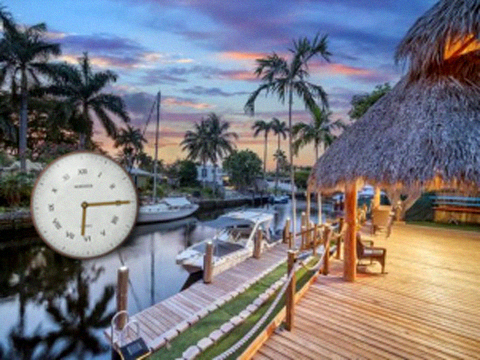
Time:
{"hour": 6, "minute": 15}
